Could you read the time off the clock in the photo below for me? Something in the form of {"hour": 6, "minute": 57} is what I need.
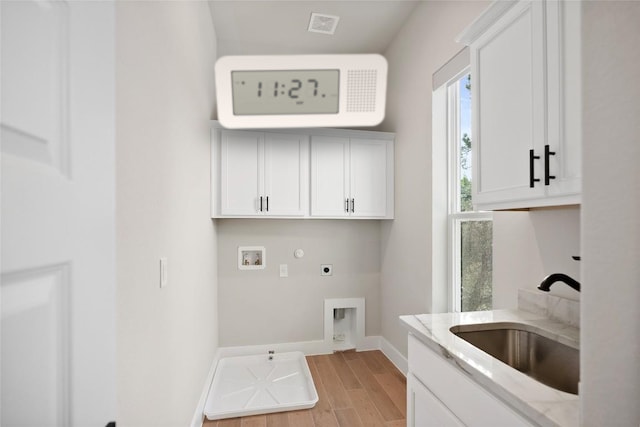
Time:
{"hour": 11, "minute": 27}
